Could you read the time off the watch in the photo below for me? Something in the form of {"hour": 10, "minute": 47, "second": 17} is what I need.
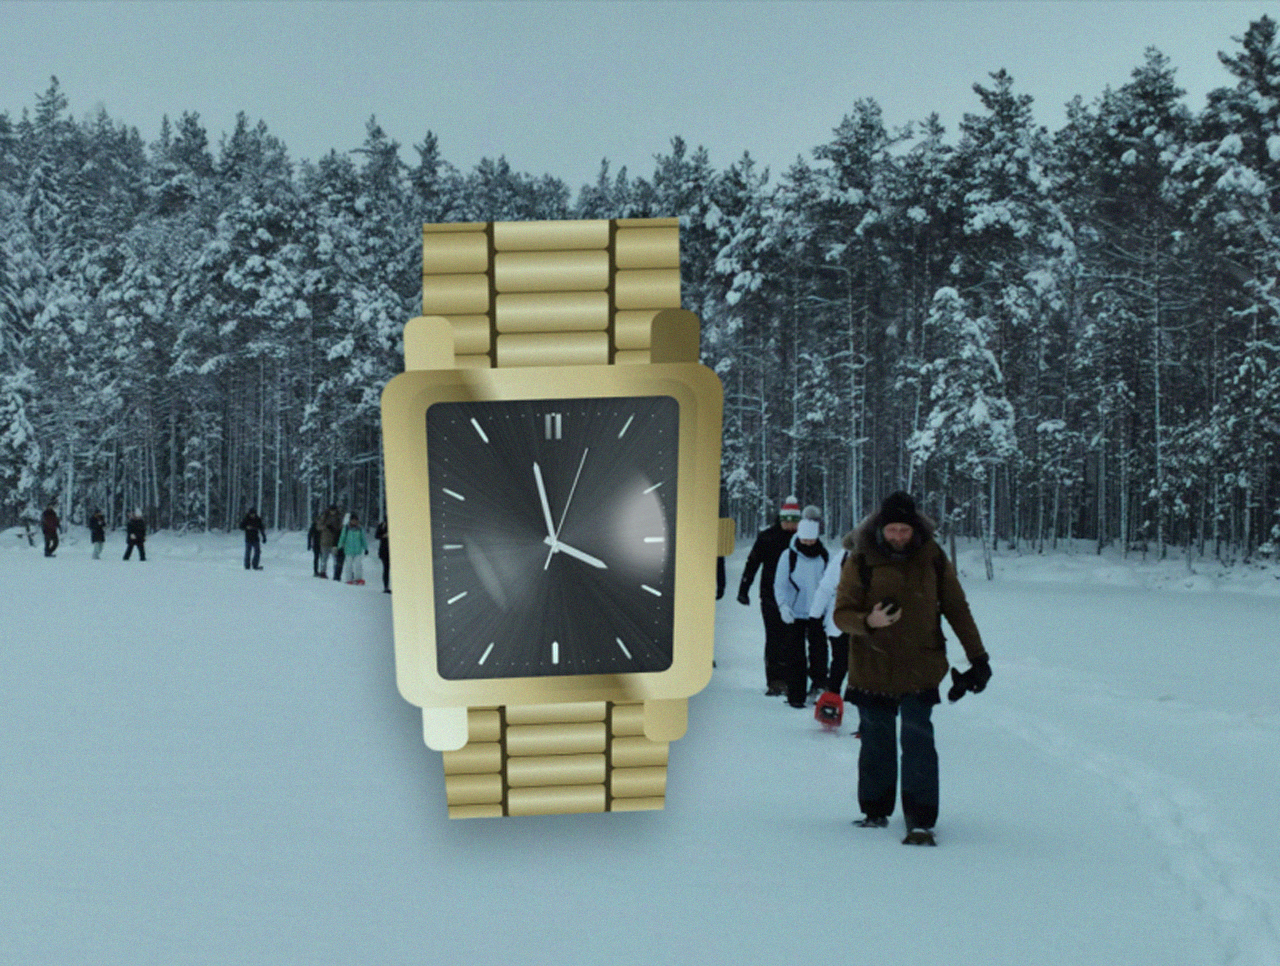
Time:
{"hour": 3, "minute": 58, "second": 3}
